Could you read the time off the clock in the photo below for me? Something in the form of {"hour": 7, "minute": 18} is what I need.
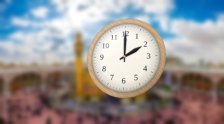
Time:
{"hour": 2, "minute": 0}
